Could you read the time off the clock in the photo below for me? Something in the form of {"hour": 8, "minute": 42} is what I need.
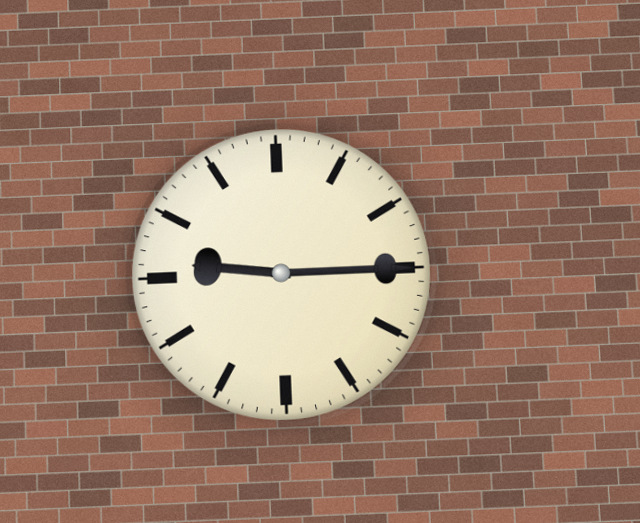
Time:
{"hour": 9, "minute": 15}
